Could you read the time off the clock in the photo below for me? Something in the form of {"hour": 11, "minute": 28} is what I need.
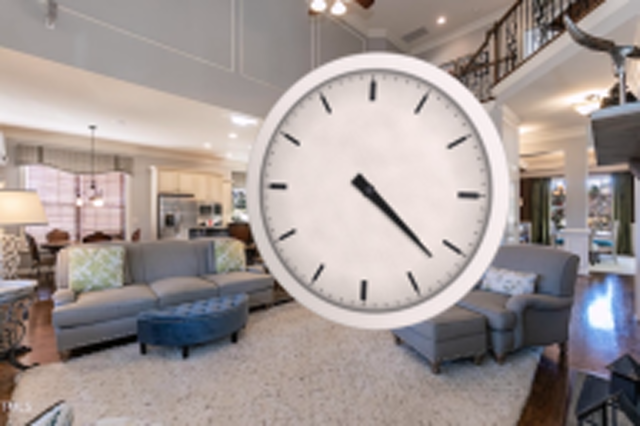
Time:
{"hour": 4, "minute": 22}
